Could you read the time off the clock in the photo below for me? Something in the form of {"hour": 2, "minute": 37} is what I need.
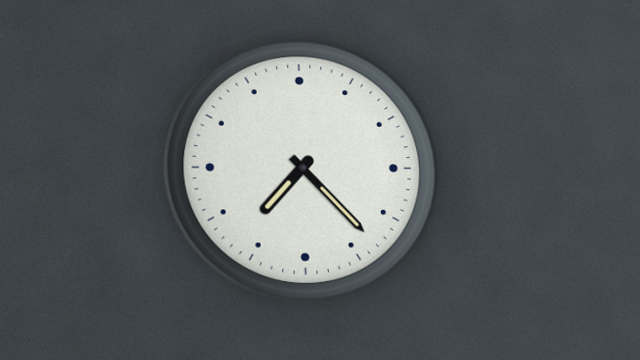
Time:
{"hour": 7, "minute": 23}
